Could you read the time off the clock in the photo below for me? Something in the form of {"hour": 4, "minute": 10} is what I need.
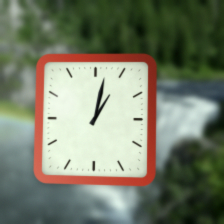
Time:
{"hour": 1, "minute": 2}
